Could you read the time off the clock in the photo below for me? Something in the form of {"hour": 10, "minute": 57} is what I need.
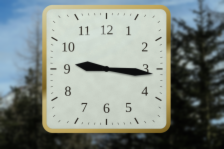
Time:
{"hour": 9, "minute": 16}
